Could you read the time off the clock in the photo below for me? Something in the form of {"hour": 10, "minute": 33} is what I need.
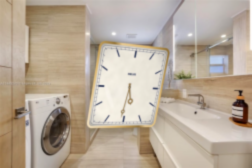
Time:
{"hour": 5, "minute": 31}
